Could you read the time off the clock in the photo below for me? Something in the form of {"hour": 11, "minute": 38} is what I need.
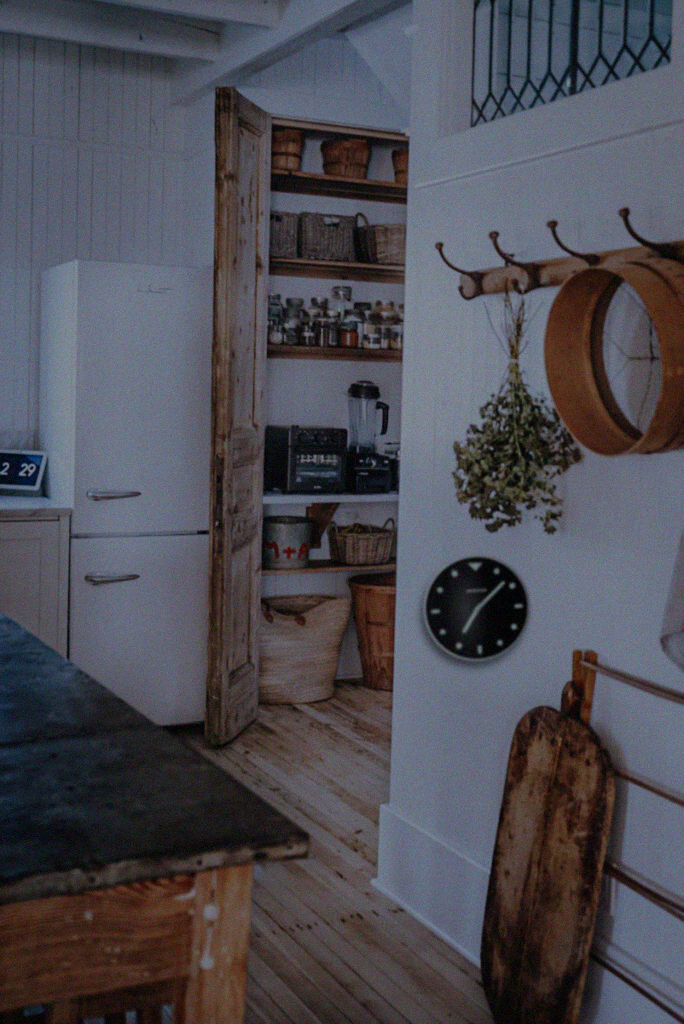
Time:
{"hour": 7, "minute": 8}
